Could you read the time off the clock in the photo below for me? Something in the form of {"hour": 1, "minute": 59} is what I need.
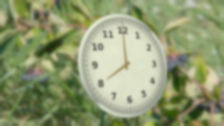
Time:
{"hour": 8, "minute": 0}
